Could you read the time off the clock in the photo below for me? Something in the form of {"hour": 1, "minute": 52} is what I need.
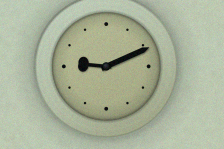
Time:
{"hour": 9, "minute": 11}
